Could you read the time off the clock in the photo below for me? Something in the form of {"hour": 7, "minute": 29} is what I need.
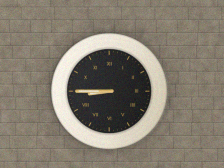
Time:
{"hour": 8, "minute": 45}
